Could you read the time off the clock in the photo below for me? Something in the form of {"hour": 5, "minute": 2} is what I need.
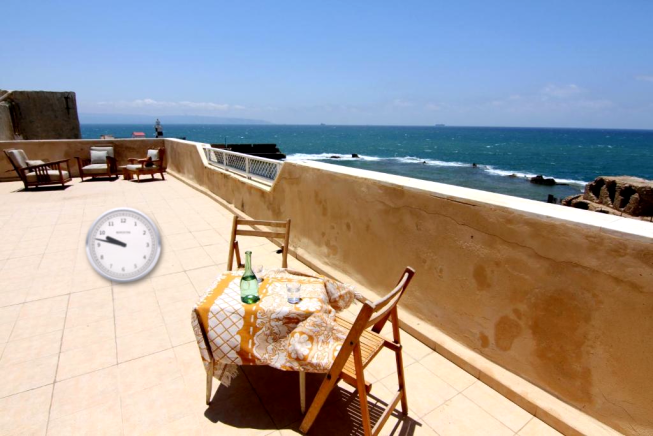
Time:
{"hour": 9, "minute": 47}
